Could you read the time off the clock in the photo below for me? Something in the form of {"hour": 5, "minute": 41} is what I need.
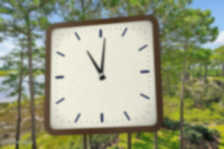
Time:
{"hour": 11, "minute": 1}
